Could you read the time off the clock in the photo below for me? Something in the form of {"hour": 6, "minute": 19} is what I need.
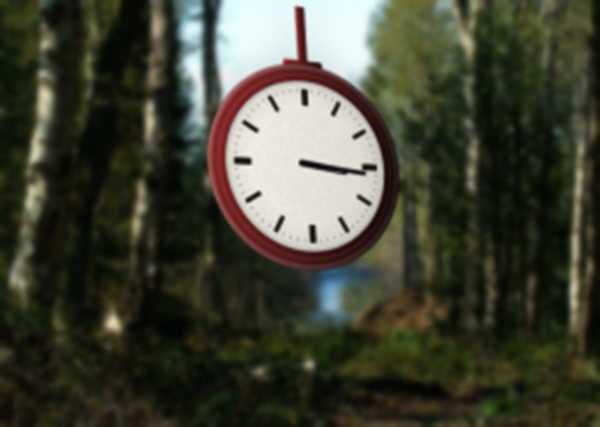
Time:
{"hour": 3, "minute": 16}
